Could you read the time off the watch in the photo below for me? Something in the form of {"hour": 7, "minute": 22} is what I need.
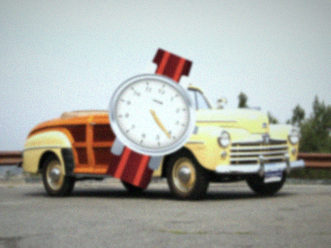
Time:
{"hour": 4, "minute": 21}
